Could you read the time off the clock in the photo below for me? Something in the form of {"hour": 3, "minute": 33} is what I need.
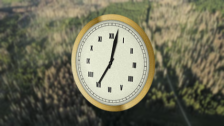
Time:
{"hour": 7, "minute": 2}
